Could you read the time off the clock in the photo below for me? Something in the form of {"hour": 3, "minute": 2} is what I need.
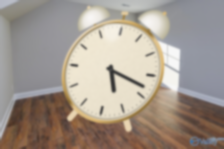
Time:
{"hour": 5, "minute": 18}
